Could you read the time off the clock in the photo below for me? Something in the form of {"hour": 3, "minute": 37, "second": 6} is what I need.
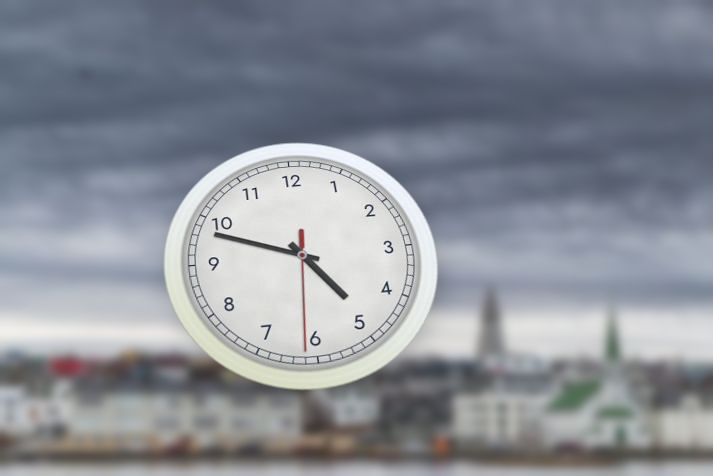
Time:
{"hour": 4, "minute": 48, "second": 31}
